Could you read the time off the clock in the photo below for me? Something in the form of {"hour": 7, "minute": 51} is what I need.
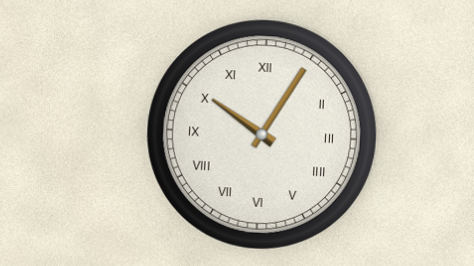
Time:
{"hour": 10, "minute": 5}
